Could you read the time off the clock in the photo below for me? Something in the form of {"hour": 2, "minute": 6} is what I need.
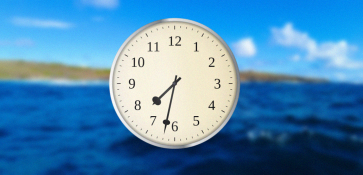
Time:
{"hour": 7, "minute": 32}
